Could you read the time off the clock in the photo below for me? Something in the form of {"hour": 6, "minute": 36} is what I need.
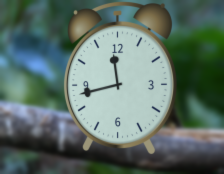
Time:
{"hour": 11, "minute": 43}
